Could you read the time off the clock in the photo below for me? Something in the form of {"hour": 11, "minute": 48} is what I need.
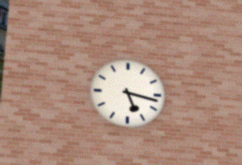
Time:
{"hour": 5, "minute": 17}
